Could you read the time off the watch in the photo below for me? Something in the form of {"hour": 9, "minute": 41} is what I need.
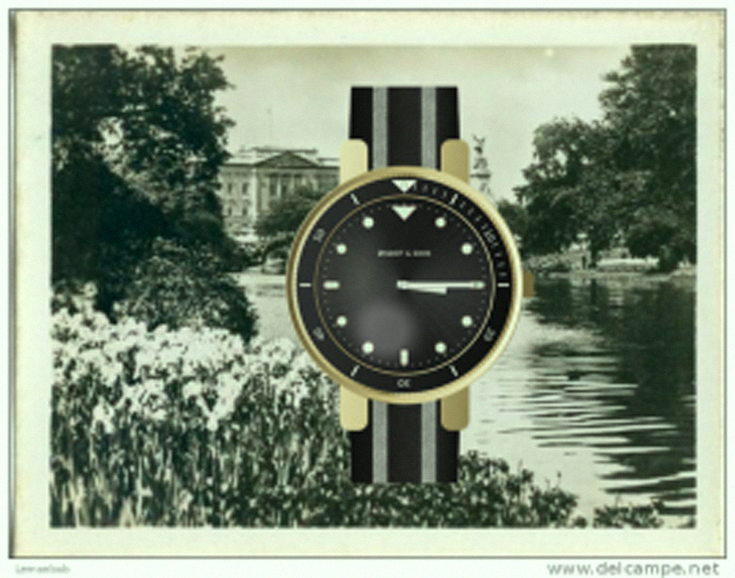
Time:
{"hour": 3, "minute": 15}
